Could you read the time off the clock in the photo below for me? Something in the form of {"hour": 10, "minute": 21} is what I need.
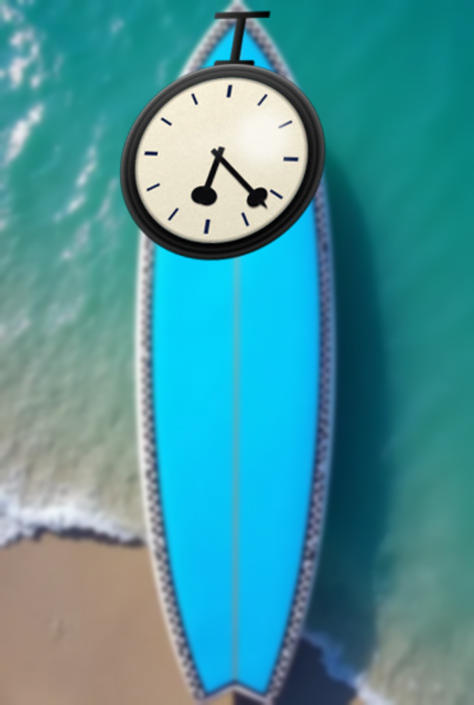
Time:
{"hour": 6, "minute": 22}
